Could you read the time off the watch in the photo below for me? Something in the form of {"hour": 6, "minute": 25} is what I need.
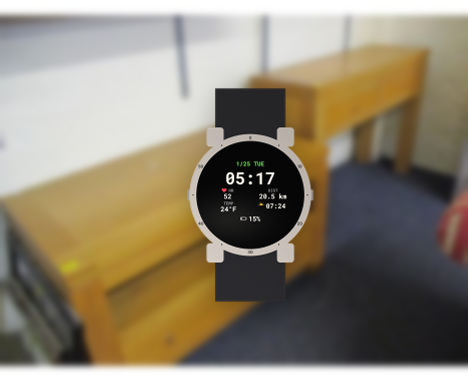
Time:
{"hour": 5, "minute": 17}
